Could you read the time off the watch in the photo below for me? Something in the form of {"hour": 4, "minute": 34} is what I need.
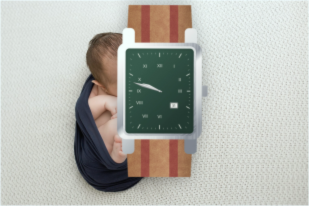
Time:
{"hour": 9, "minute": 48}
